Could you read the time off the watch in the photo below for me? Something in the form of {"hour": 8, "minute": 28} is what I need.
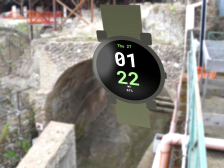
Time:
{"hour": 1, "minute": 22}
